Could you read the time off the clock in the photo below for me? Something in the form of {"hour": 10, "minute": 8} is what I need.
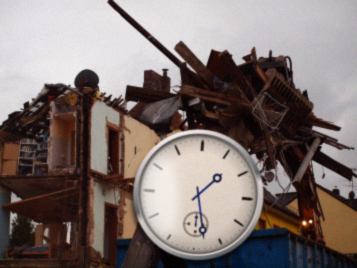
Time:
{"hour": 1, "minute": 28}
